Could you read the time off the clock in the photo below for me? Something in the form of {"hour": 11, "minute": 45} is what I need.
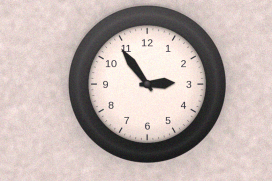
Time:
{"hour": 2, "minute": 54}
